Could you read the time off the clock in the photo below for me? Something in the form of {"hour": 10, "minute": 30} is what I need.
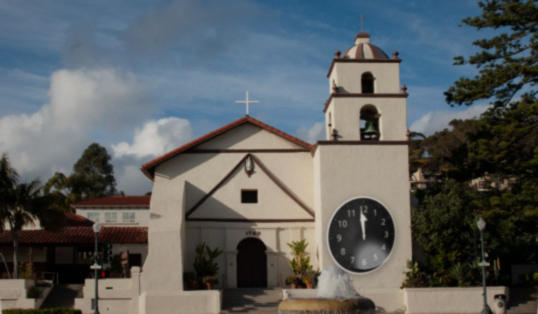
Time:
{"hour": 11, "minute": 59}
